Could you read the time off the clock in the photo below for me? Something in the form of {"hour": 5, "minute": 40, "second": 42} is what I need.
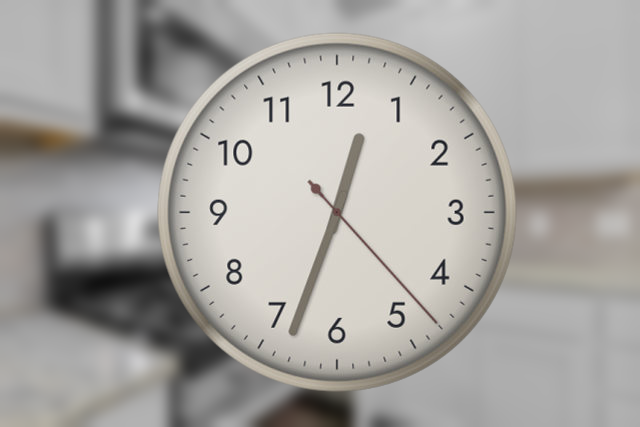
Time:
{"hour": 12, "minute": 33, "second": 23}
